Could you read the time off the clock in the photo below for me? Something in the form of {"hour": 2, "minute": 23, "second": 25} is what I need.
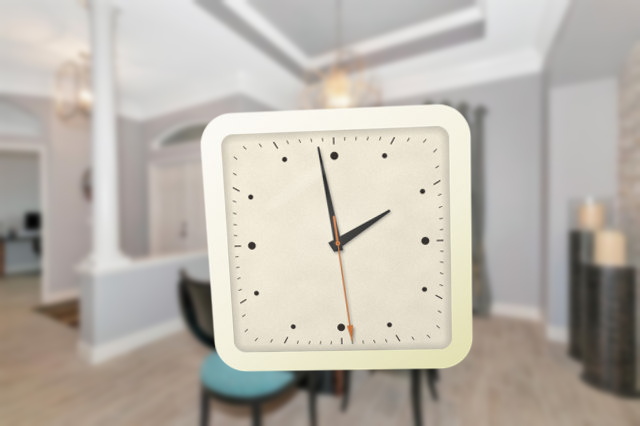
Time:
{"hour": 1, "minute": 58, "second": 29}
